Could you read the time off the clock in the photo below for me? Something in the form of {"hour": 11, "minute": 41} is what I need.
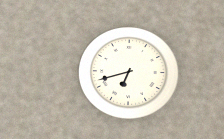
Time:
{"hour": 6, "minute": 42}
